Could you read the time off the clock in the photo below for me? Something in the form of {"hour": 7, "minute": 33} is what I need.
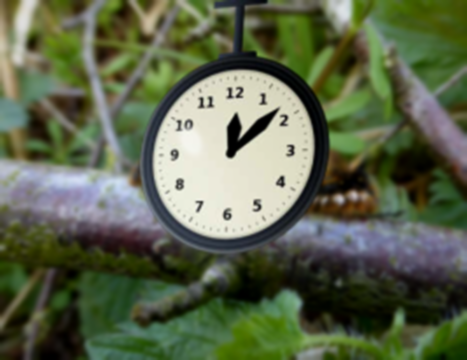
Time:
{"hour": 12, "minute": 8}
